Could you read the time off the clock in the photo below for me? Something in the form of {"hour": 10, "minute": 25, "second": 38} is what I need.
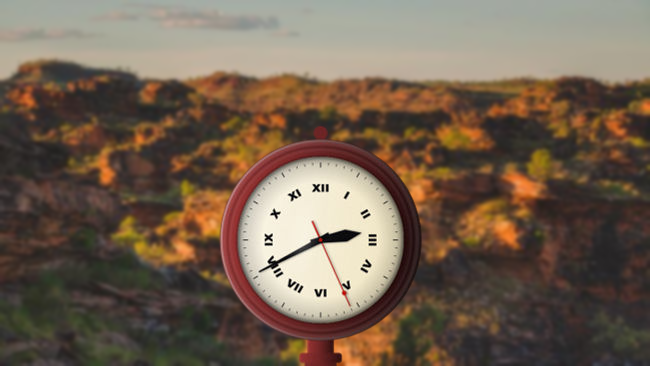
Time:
{"hour": 2, "minute": 40, "second": 26}
